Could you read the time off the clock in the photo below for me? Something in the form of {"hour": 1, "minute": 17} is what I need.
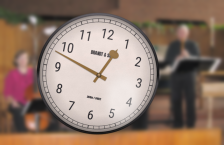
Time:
{"hour": 12, "minute": 48}
